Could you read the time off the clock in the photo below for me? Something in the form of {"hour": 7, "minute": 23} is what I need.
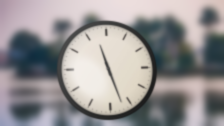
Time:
{"hour": 11, "minute": 27}
